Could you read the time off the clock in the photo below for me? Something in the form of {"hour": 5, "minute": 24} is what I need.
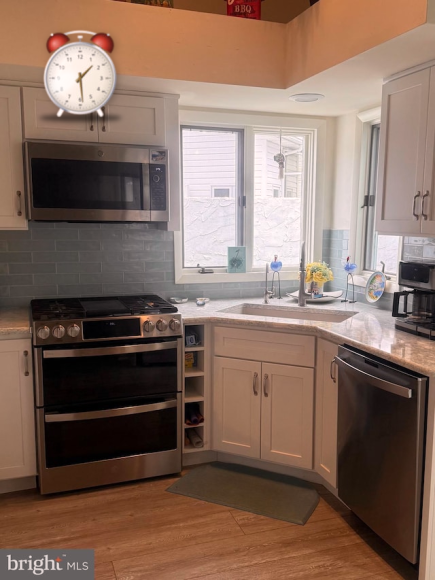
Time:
{"hour": 1, "minute": 29}
